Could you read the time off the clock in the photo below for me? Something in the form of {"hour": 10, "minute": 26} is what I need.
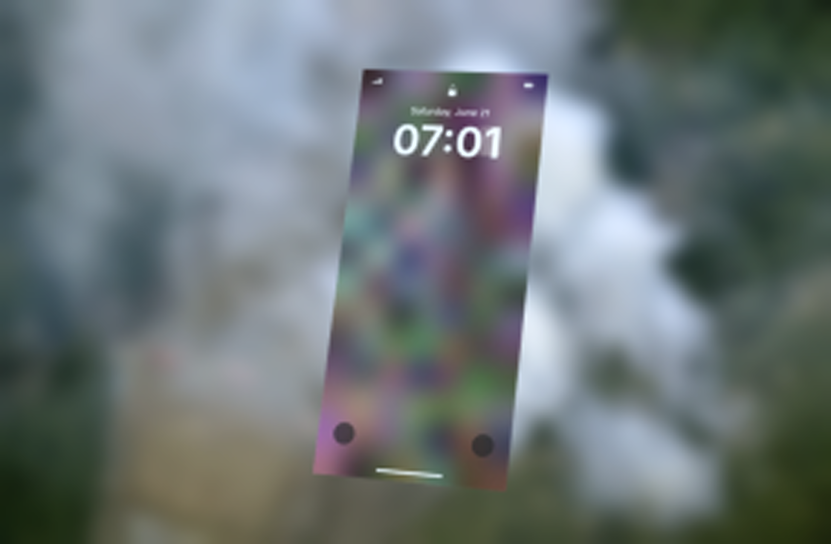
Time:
{"hour": 7, "minute": 1}
